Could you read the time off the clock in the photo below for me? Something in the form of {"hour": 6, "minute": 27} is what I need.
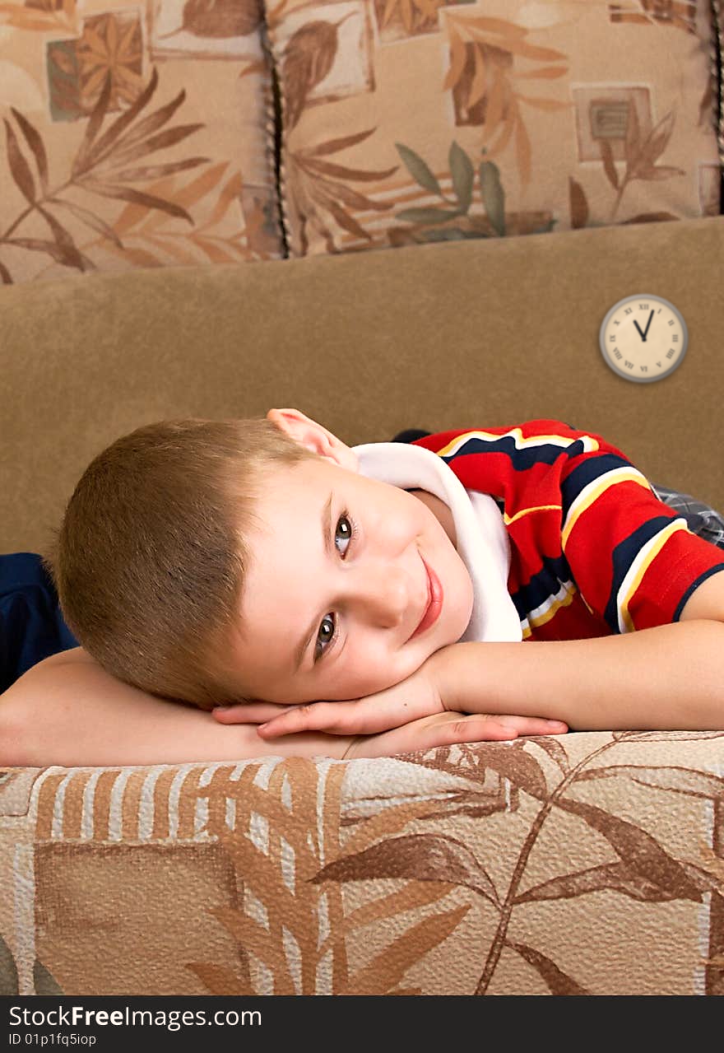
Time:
{"hour": 11, "minute": 3}
